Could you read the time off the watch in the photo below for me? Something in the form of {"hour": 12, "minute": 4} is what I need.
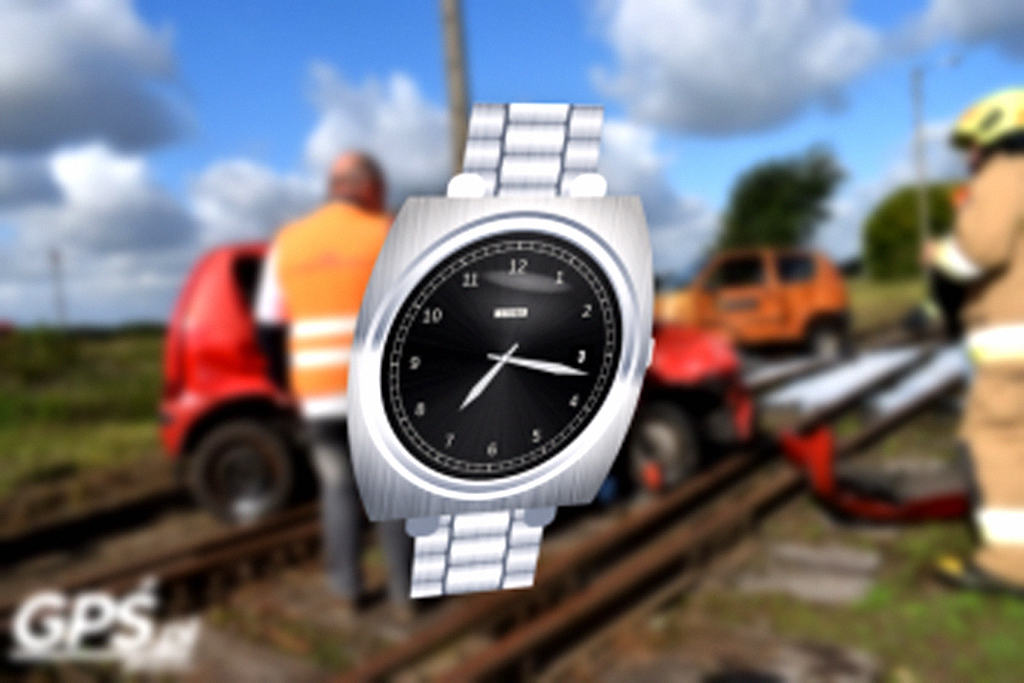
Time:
{"hour": 7, "minute": 17}
